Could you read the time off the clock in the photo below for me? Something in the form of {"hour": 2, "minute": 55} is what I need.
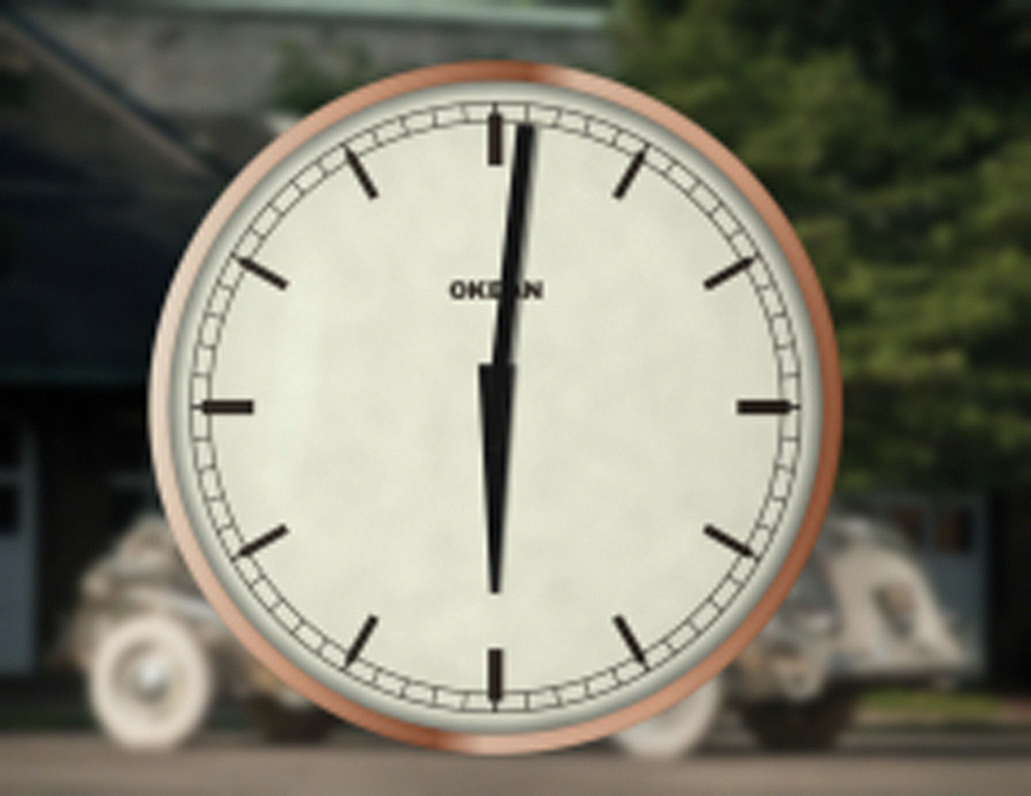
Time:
{"hour": 6, "minute": 1}
